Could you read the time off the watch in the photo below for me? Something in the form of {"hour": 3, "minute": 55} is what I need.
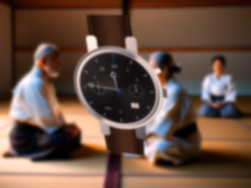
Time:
{"hour": 11, "minute": 46}
